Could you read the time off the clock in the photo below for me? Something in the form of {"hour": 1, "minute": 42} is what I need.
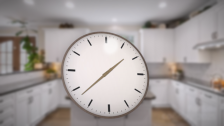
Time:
{"hour": 1, "minute": 38}
